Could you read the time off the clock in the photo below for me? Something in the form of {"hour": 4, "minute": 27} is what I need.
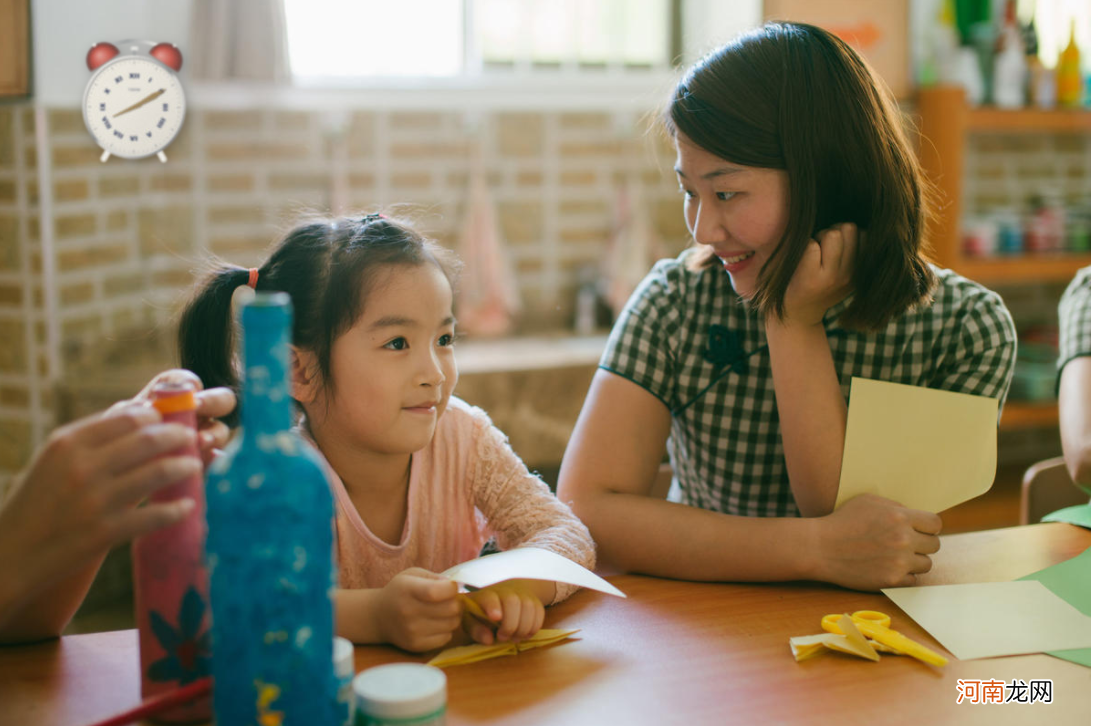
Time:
{"hour": 8, "minute": 10}
